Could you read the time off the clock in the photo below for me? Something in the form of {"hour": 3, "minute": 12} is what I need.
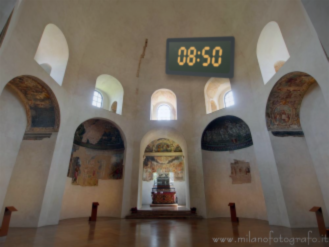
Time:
{"hour": 8, "minute": 50}
